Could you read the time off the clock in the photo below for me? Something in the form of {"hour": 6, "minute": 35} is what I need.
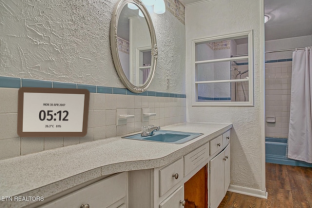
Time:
{"hour": 5, "minute": 12}
